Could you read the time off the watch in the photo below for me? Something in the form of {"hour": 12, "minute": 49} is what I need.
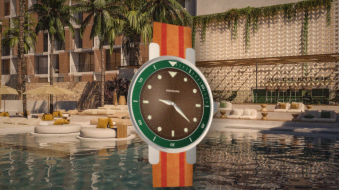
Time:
{"hour": 9, "minute": 22}
